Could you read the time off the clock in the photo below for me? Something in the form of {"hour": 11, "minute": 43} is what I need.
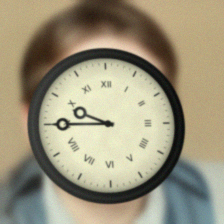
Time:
{"hour": 9, "minute": 45}
